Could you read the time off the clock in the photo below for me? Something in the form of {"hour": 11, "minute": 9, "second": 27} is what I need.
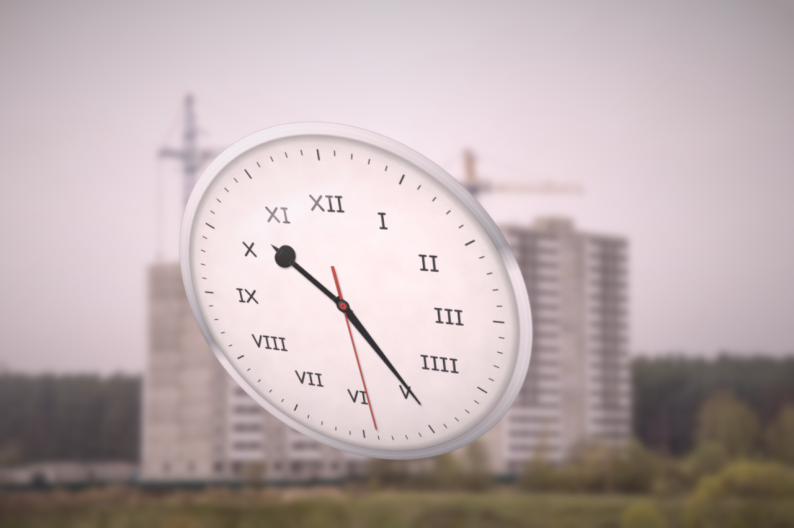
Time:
{"hour": 10, "minute": 24, "second": 29}
